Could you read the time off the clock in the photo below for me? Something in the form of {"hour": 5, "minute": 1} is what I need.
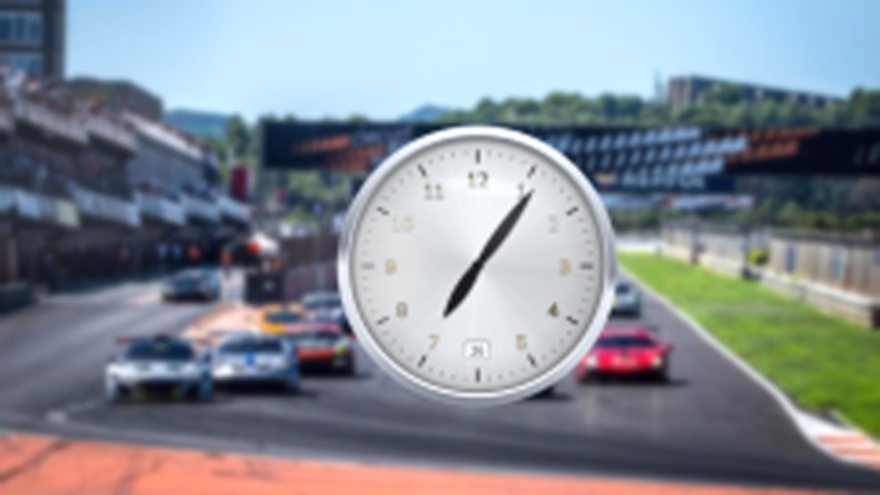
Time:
{"hour": 7, "minute": 6}
